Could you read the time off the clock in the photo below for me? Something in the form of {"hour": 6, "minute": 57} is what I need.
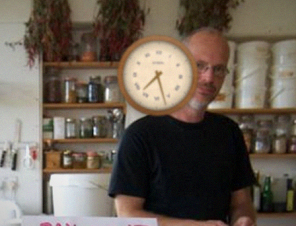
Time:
{"hour": 7, "minute": 27}
